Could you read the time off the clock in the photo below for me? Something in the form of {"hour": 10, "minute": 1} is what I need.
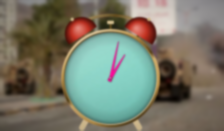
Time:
{"hour": 1, "minute": 2}
